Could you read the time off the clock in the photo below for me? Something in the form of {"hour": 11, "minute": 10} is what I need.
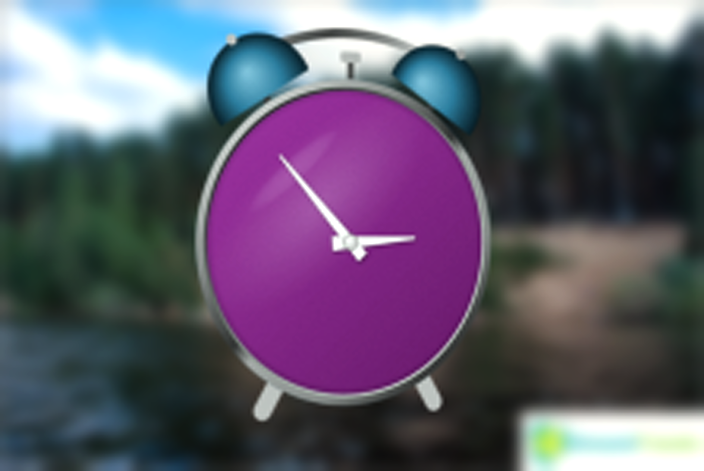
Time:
{"hour": 2, "minute": 53}
